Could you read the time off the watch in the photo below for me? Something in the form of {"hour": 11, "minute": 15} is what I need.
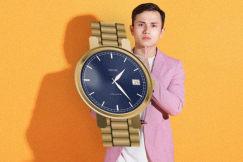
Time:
{"hour": 1, "minute": 24}
